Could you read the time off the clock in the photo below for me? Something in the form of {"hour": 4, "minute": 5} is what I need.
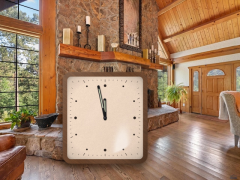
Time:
{"hour": 11, "minute": 58}
